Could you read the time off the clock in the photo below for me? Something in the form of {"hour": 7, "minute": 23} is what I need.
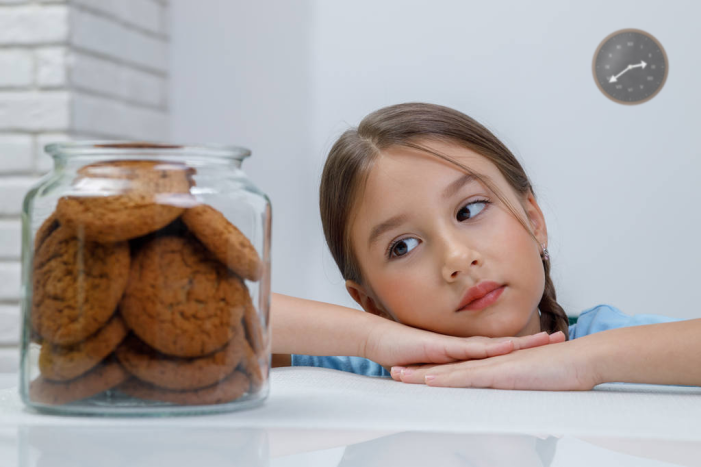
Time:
{"hour": 2, "minute": 39}
